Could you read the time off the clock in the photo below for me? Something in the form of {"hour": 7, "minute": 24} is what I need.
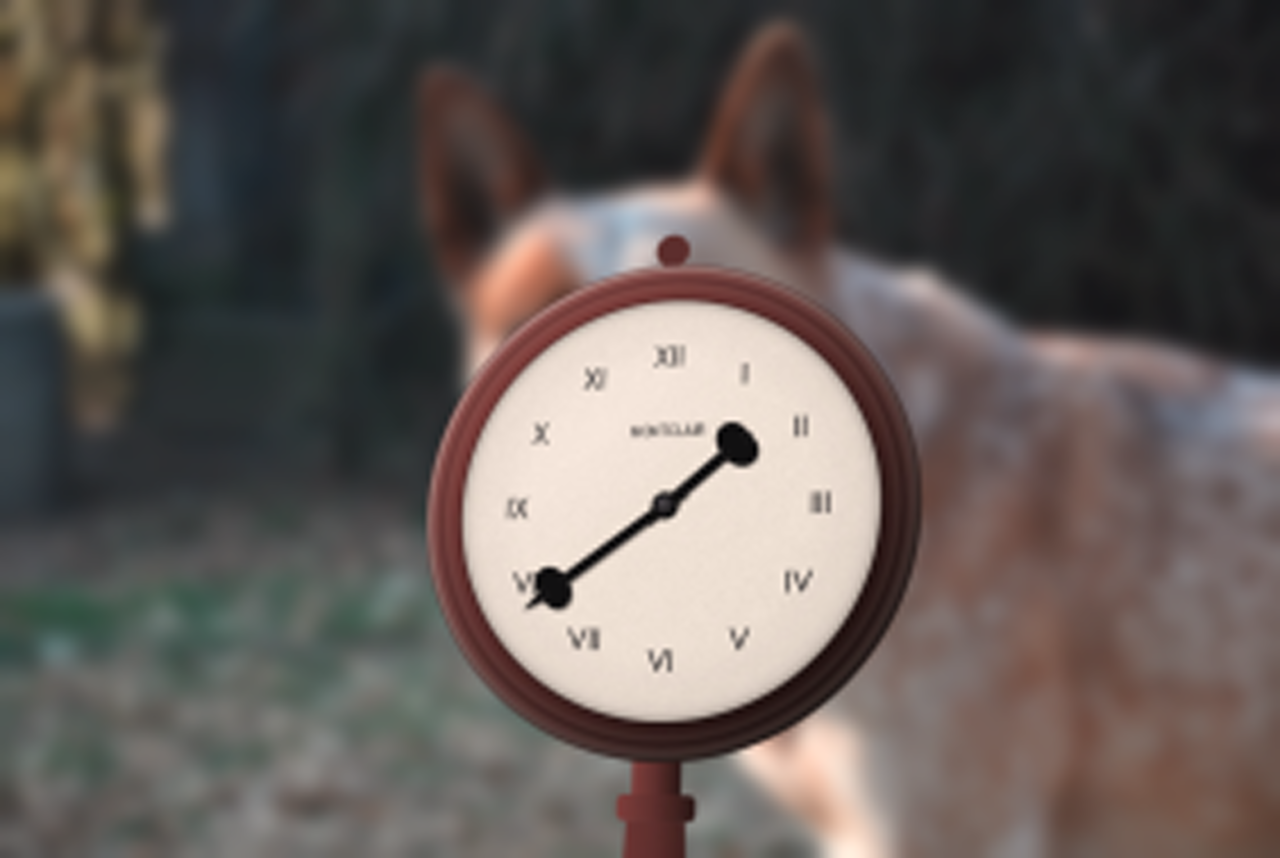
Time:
{"hour": 1, "minute": 39}
